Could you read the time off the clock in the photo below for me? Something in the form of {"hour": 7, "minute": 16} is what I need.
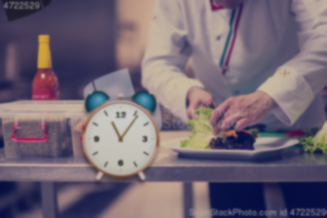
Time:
{"hour": 11, "minute": 6}
